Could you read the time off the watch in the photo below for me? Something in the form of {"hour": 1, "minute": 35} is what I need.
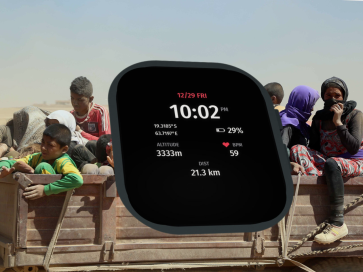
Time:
{"hour": 10, "minute": 2}
